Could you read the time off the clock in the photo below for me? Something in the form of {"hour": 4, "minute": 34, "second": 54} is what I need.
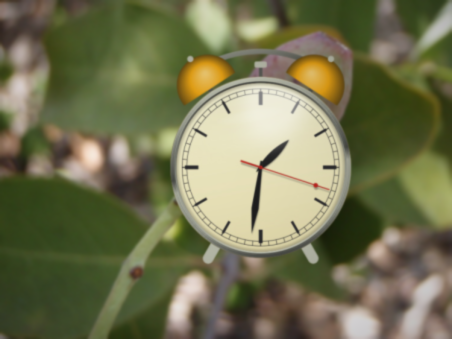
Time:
{"hour": 1, "minute": 31, "second": 18}
